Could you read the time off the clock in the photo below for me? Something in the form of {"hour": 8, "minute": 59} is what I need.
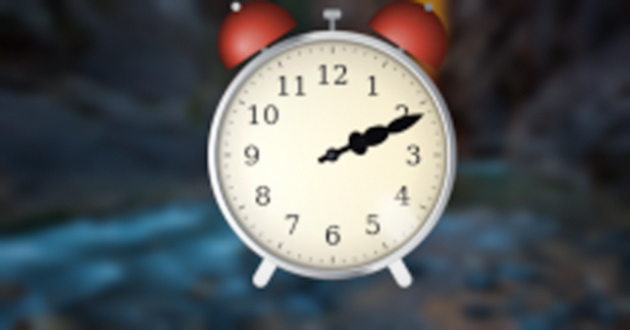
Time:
{"hour": 2, "minute": 11}
